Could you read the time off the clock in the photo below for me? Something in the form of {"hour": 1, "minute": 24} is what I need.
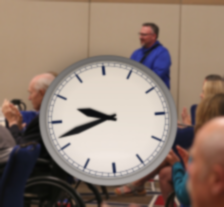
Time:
{"hour": 9, "minute": 42}
